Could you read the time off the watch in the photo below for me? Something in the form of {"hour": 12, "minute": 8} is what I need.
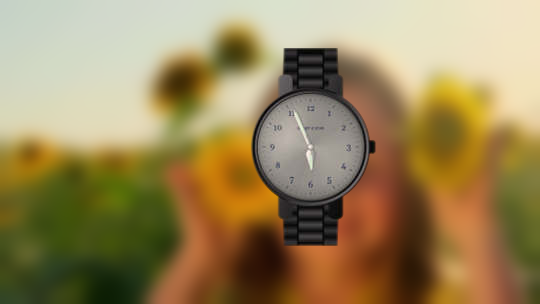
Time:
{"hour": 5, "minute": 56}
